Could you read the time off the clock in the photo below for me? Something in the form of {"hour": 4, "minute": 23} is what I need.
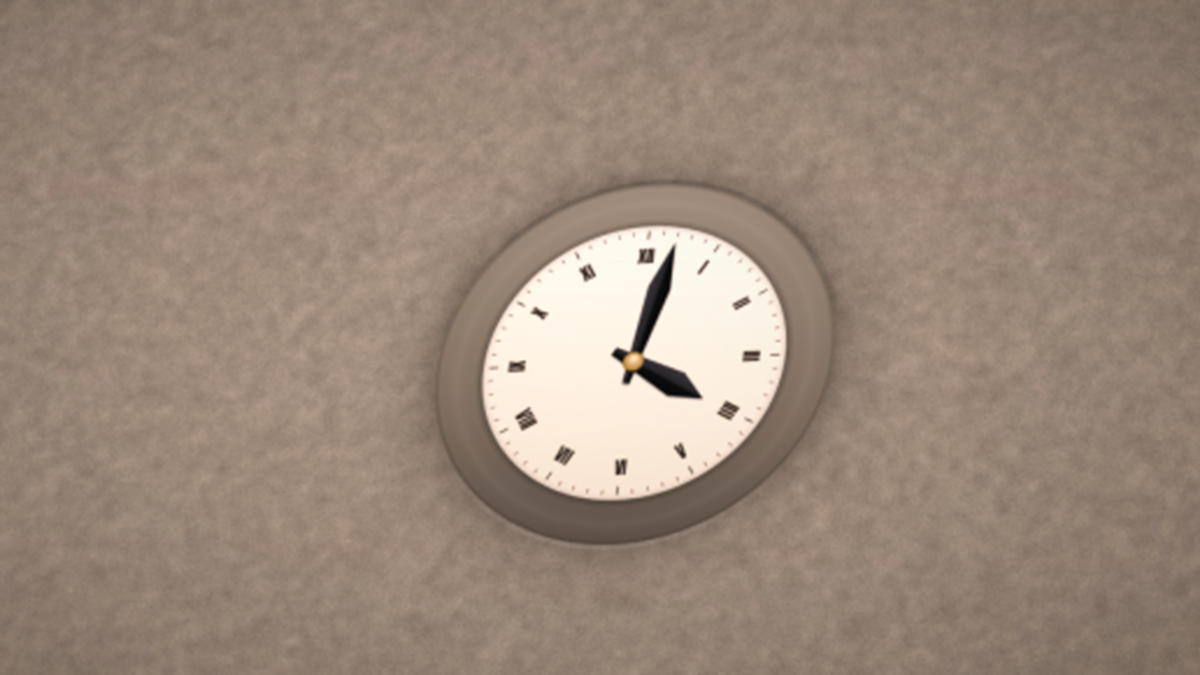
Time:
{"hour": 4, "minute": 2}
